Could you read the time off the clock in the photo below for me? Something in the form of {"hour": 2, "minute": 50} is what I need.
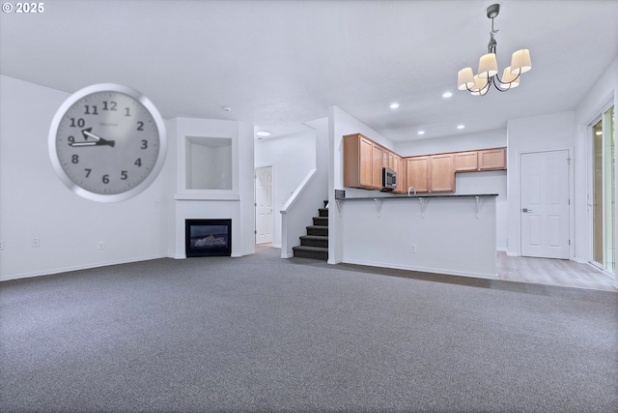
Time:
{"hour": 9, "minute": 44}
